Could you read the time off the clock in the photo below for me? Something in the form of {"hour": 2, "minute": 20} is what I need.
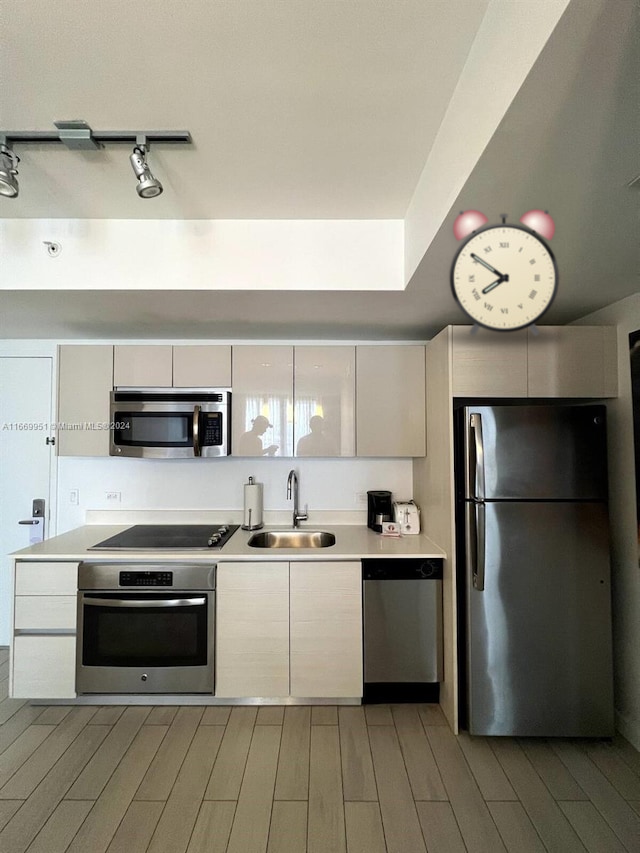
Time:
{"hour": 7, "minute": 51}
